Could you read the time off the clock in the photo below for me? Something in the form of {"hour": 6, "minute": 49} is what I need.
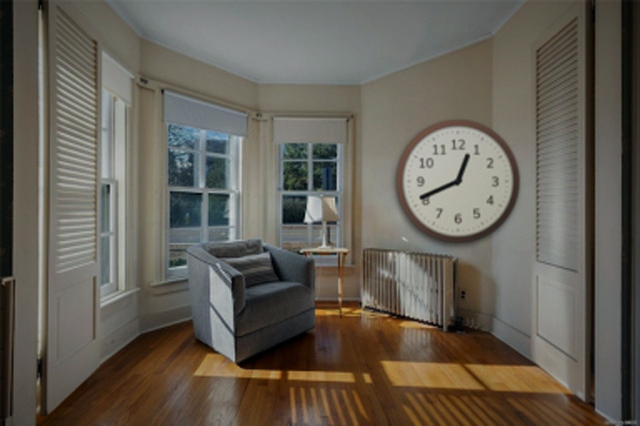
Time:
{"hour": 12, "minute": 41}
